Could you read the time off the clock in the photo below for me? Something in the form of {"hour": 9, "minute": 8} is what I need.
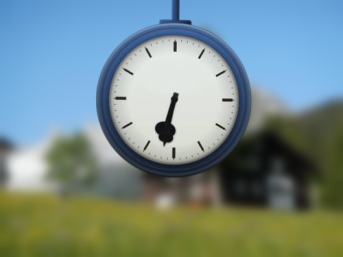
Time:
{"hour": 6, "minute": 32}
